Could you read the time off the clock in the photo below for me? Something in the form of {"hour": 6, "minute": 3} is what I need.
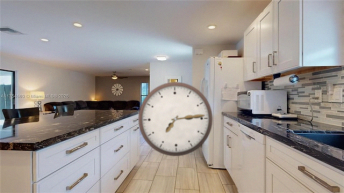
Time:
{"hour": 7, "minute": 14}
